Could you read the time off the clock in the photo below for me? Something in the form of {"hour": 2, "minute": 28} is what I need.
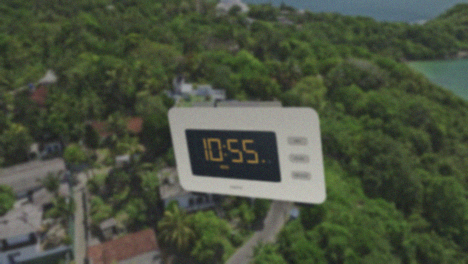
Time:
{"hour": 10, "minute": 55}
